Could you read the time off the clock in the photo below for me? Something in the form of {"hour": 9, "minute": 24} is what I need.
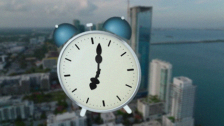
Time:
{"hour": 7, "minute": 2}
